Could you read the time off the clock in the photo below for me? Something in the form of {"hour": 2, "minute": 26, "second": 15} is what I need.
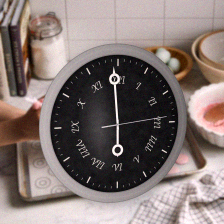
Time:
{"hour": 5, "minute": 59, "second": 14}
